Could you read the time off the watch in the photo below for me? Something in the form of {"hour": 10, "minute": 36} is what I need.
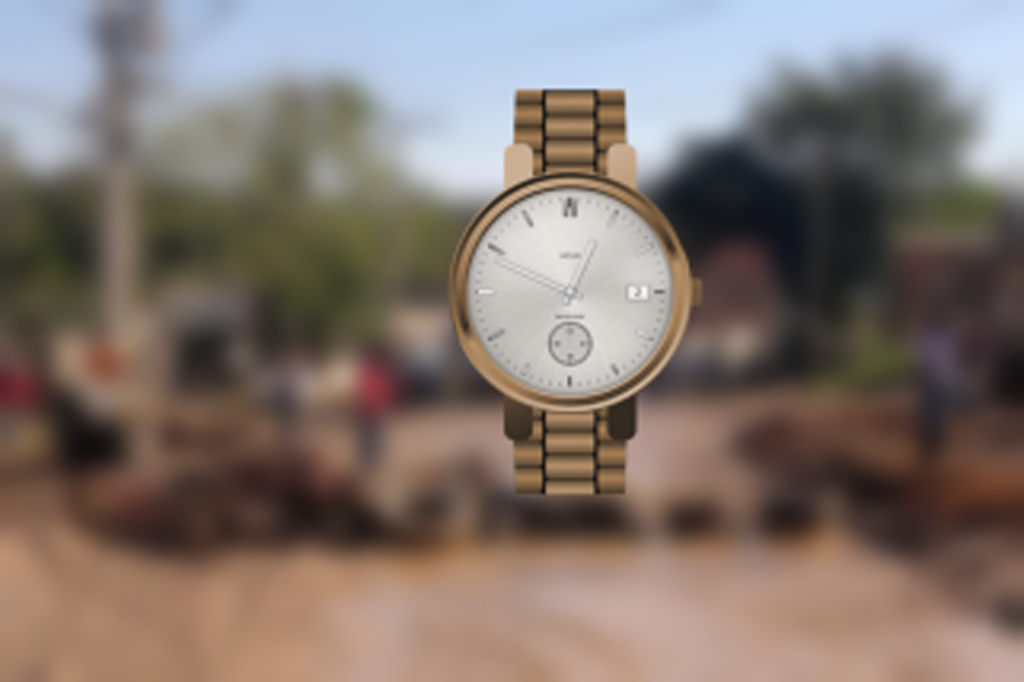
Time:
{"hour": 12, "minute": 49}
